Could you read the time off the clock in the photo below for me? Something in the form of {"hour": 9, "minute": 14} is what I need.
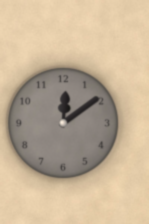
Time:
{"hour": 12, "minute": 9}
